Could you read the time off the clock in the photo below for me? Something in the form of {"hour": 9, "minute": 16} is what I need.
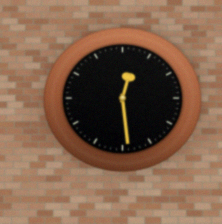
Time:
{"hour": 12, "minute": 29}
